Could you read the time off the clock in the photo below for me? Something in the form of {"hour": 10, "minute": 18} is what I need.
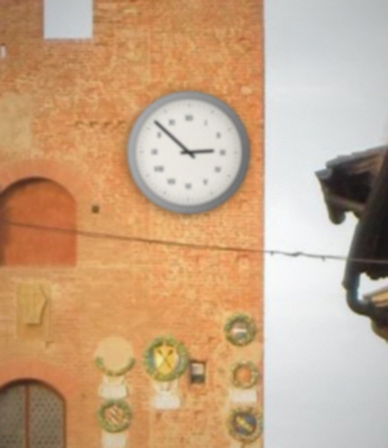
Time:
{"hour": 2, "minute": 52}
